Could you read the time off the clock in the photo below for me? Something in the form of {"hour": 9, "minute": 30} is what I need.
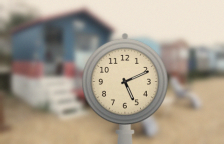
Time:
{"hour": 5, "minute": 11}
